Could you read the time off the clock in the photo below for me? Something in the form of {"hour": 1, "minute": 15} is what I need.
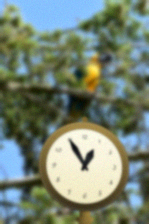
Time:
{"hour": 12, "minute": 55}
